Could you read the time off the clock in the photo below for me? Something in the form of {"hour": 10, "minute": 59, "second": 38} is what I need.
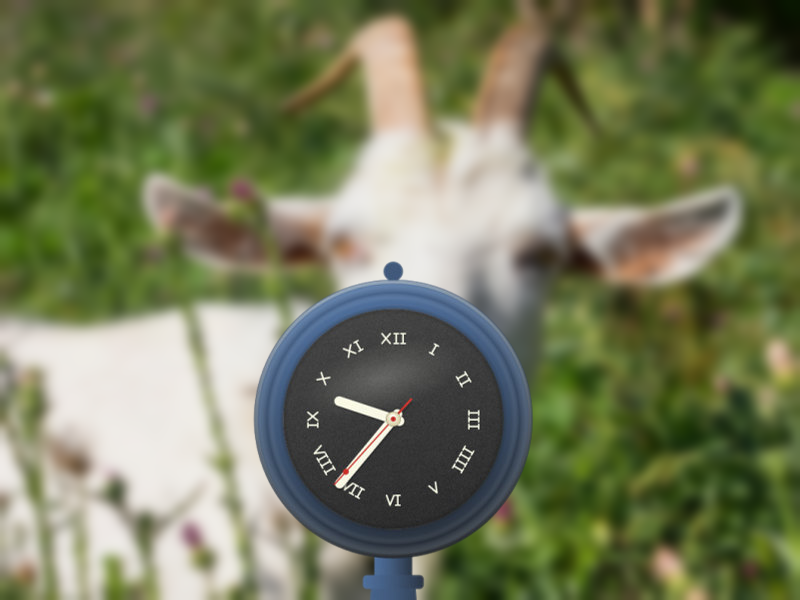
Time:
{"hour": 9, "minute": 36, "second": 37}
